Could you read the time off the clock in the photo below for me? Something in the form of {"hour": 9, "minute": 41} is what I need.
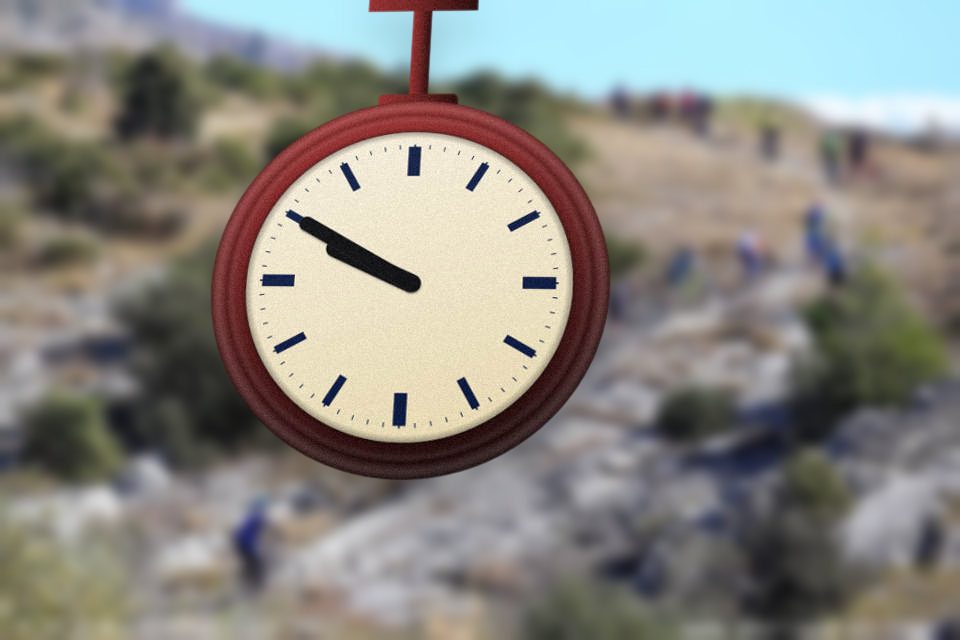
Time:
{"hour": 9, "minute": 50}
